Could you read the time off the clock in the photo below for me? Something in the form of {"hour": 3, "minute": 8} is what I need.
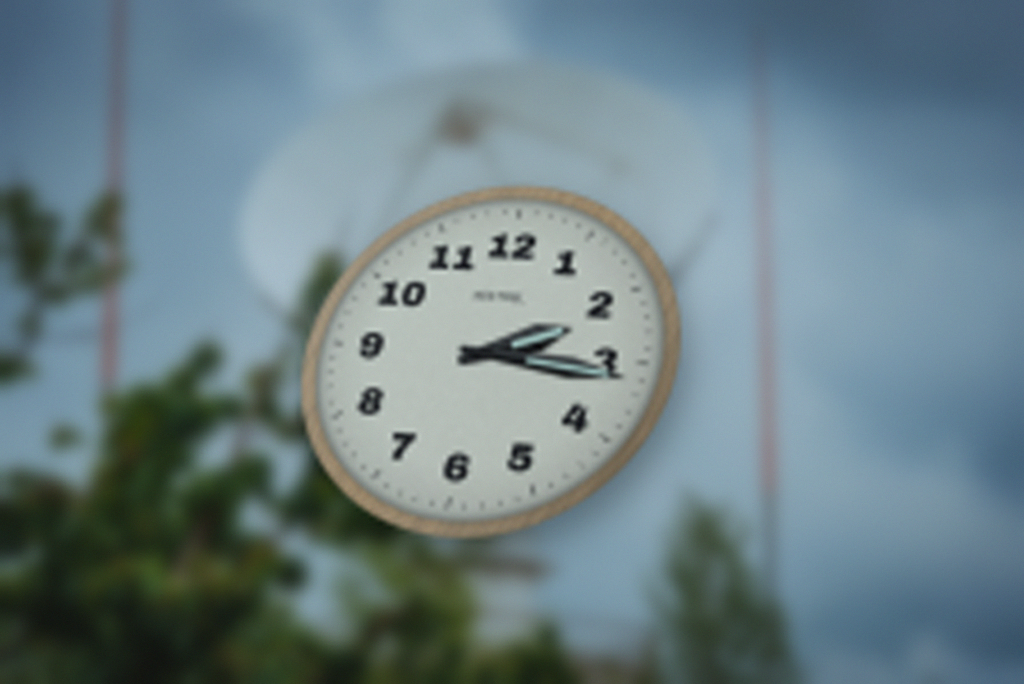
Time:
{"hour": 2, "minute": 16}
